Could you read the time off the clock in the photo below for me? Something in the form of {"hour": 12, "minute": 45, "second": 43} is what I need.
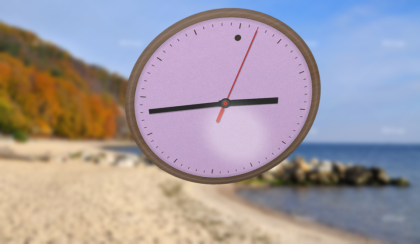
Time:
{"hour": 2, "minute": 43, "second": 2}
